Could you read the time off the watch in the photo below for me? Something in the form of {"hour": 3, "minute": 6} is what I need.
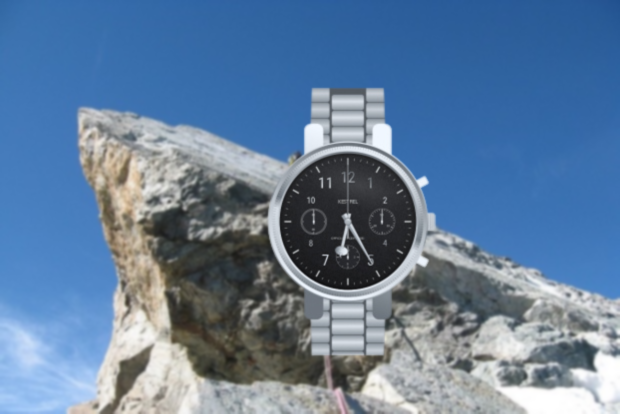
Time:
{"hour": 6, "minute": 25}
